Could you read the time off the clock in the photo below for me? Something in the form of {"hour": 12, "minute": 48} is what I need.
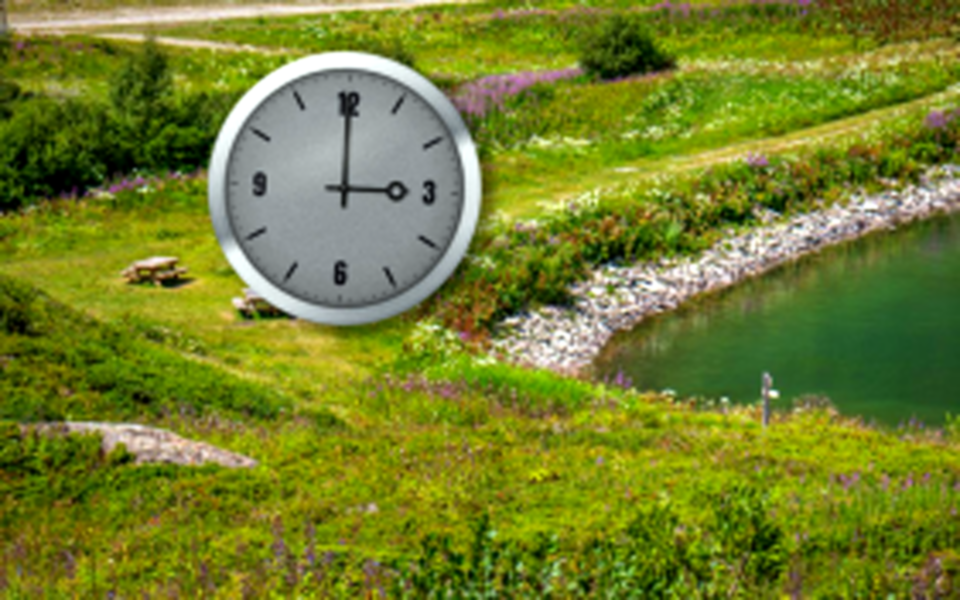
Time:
{"hour": 3, "minute": 0}
